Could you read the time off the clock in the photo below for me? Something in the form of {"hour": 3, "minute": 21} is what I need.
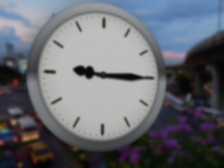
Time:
{"hour": 9, "minute": 15}
